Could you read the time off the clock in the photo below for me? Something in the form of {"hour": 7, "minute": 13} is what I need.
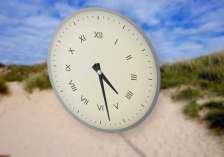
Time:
{"hour": 4, "minute": 28}
